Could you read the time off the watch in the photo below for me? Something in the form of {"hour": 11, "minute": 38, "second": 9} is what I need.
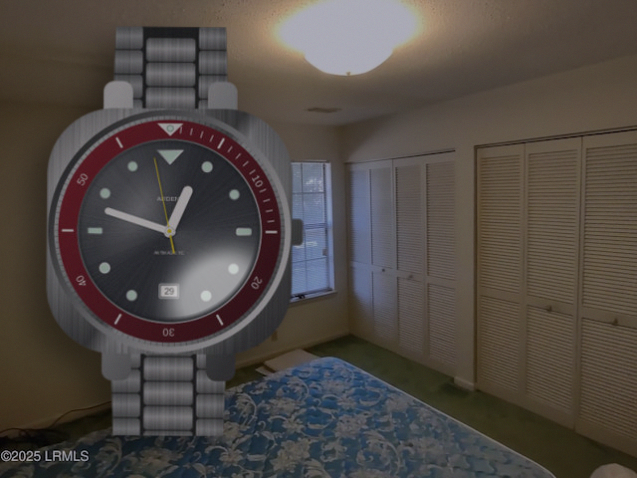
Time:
{"hour": 12, "minute": 47, "second": 58}
